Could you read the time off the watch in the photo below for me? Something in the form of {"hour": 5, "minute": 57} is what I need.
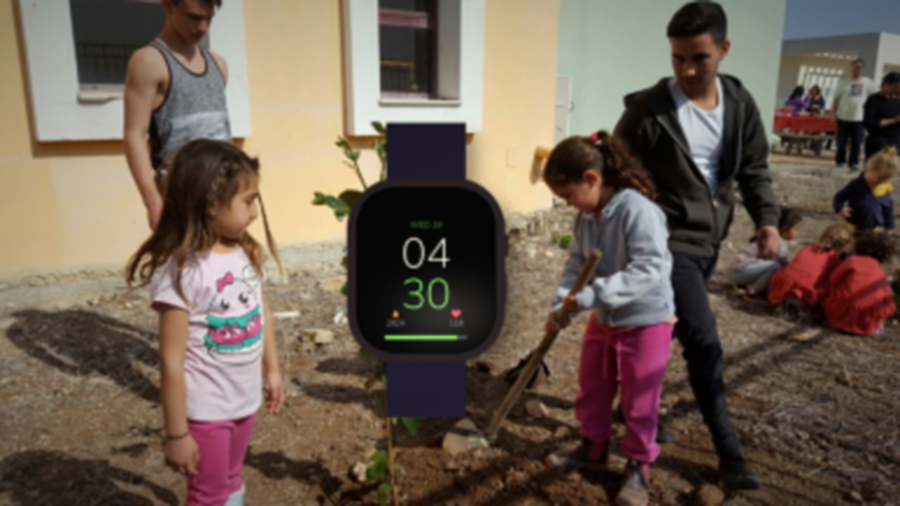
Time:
{"hour": 4, "minute": 30}
